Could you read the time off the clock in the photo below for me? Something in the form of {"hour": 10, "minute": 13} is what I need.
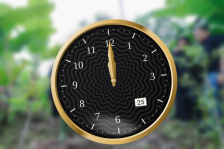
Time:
{"hour": 12, "minute": 0}
